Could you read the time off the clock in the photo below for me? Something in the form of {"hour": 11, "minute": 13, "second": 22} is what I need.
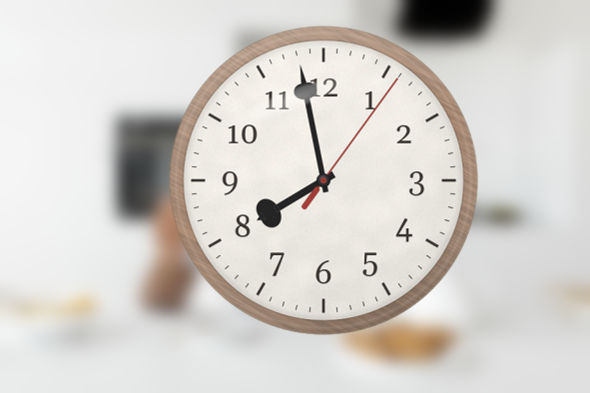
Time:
{"hour": 7, "minute": 58, "second": 6}
